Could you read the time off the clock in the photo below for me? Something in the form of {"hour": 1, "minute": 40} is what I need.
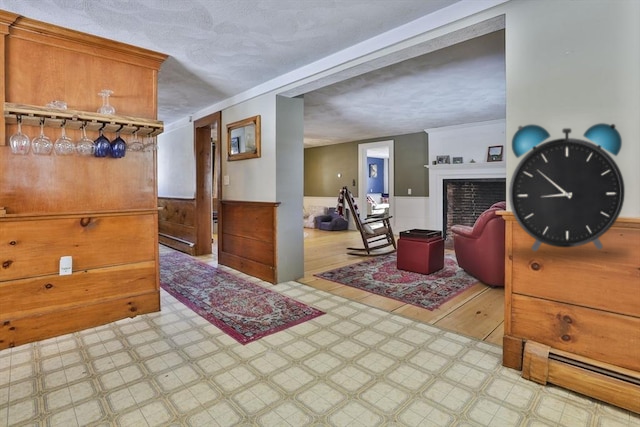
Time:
{"hour": 8, "minute": 52}
